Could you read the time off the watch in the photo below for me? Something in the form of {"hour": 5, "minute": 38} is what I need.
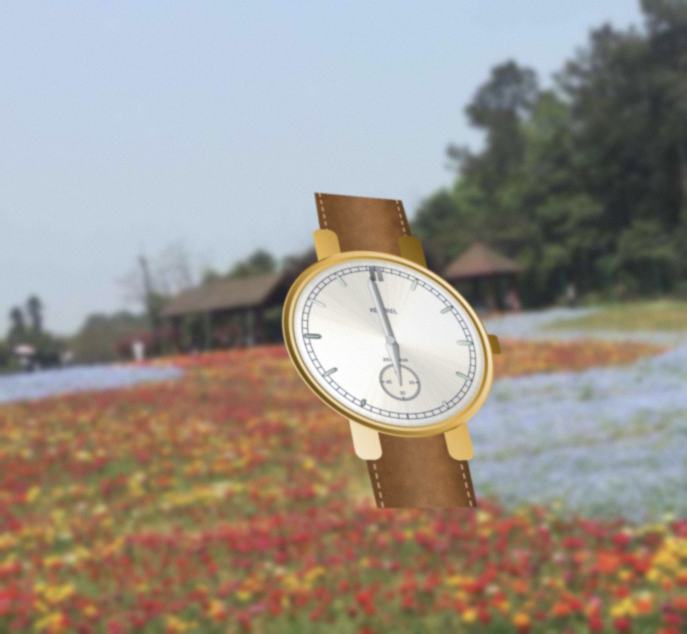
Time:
{"hour": 5, "minute": 59}
